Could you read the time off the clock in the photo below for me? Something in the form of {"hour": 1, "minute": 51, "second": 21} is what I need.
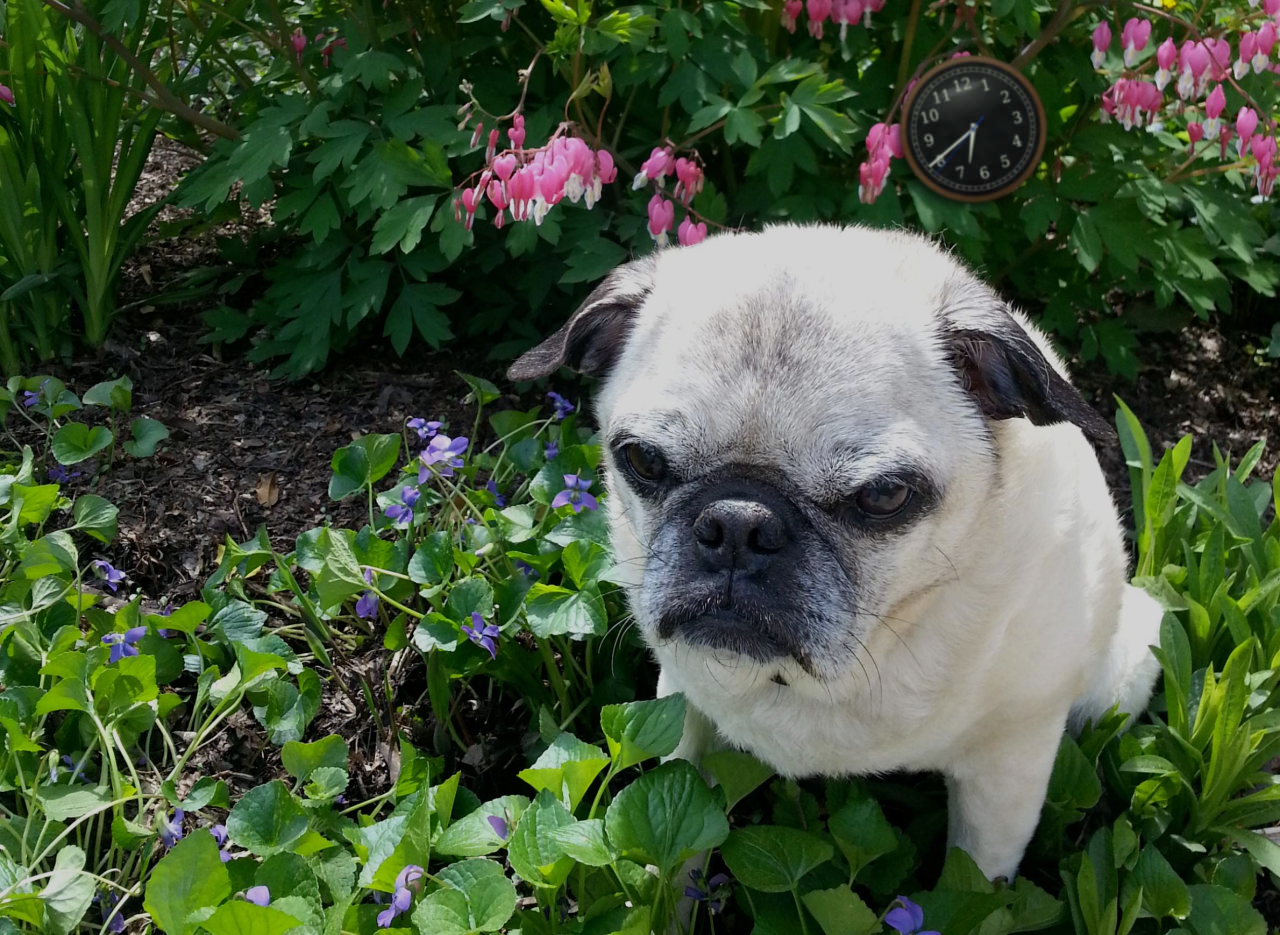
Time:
{"hour": 6, "minute": 40, "second": 39}
